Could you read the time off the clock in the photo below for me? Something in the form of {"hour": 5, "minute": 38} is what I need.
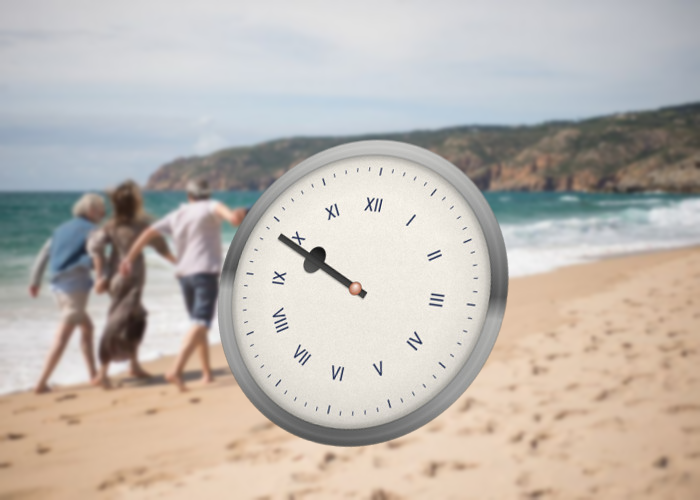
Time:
{"hour": 9, "minute": 49}
